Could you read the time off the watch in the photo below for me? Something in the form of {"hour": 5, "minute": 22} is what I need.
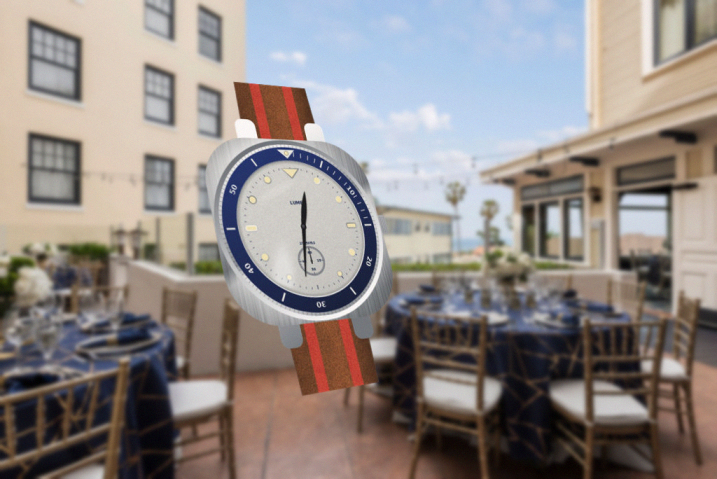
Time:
{"hour": 12, "minute": 32}
